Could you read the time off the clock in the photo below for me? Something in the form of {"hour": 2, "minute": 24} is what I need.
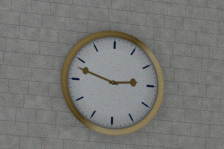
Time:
{"hour": 2, "minute": 48}
